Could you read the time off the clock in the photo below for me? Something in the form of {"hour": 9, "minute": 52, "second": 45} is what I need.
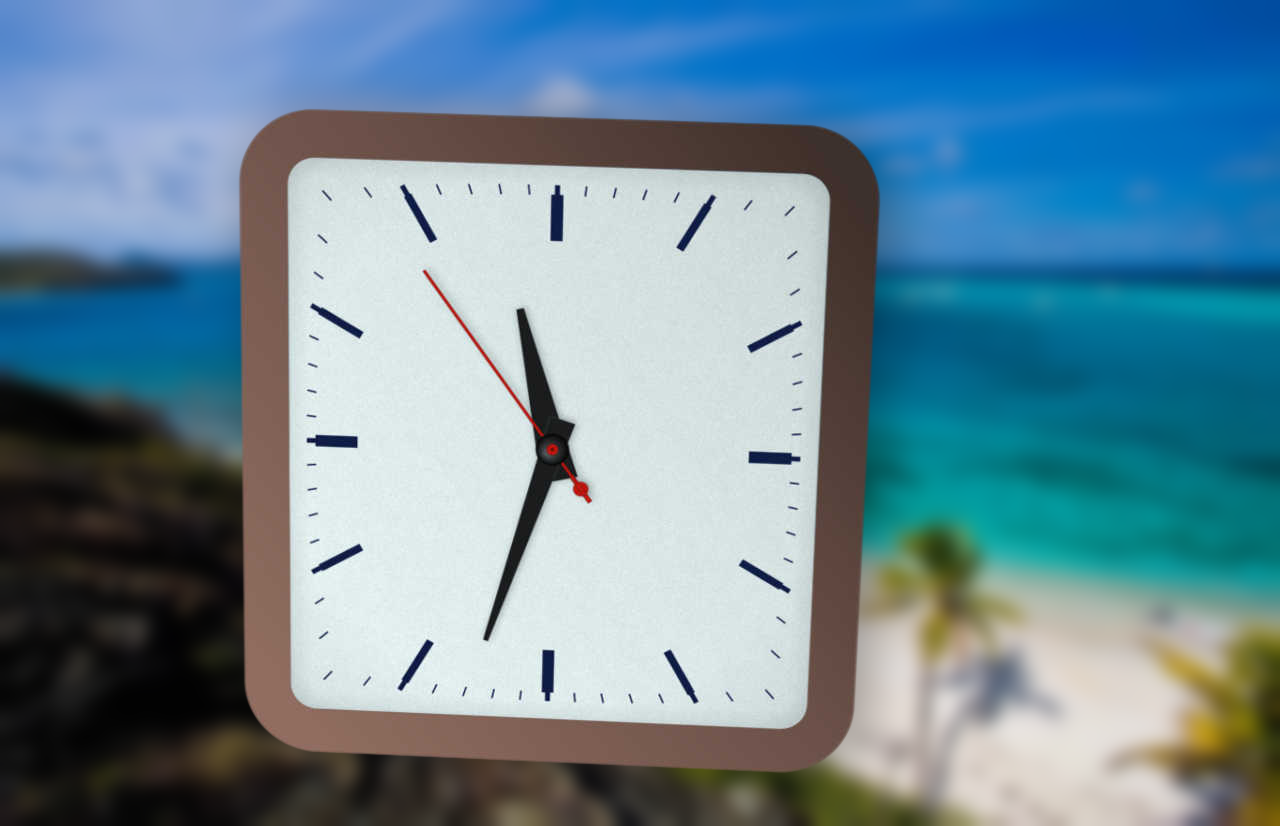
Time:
{"hour": 11, "minute": 32, "second": 54}
